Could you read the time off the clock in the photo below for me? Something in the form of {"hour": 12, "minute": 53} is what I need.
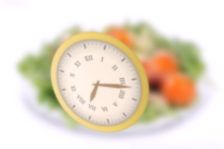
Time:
{"hour": 7, "minute": 17}
